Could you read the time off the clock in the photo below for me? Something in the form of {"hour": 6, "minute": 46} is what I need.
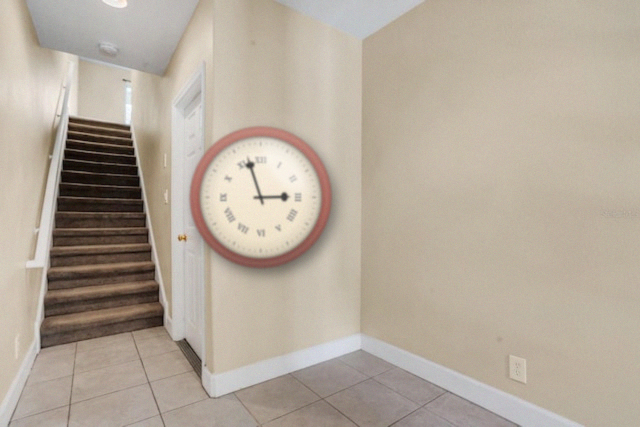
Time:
{"hour": 2, "minute": 57}
